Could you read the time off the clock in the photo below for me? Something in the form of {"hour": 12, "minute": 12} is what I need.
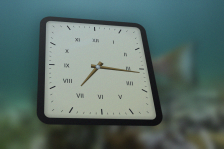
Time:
{"hour": 7, "minute": 16}
